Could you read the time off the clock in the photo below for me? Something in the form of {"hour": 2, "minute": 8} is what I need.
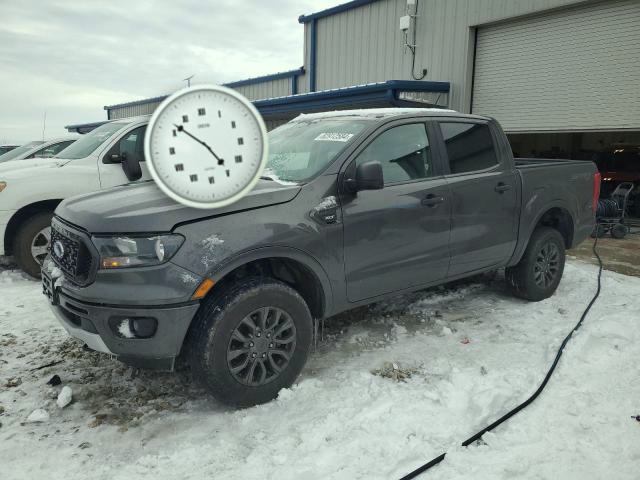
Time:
{"hour": 4, "minute": 52}
